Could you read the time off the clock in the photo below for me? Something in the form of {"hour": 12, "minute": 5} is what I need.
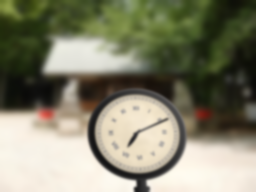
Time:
{"hour": 7, "minute": 11}
